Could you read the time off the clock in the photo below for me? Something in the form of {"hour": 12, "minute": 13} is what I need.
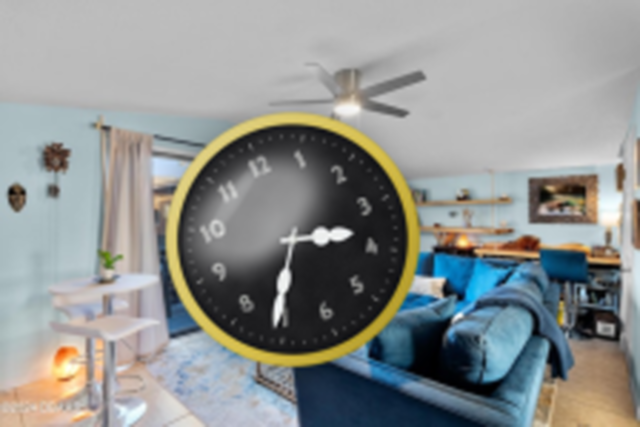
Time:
{"hour": 3, "minute": 36}
